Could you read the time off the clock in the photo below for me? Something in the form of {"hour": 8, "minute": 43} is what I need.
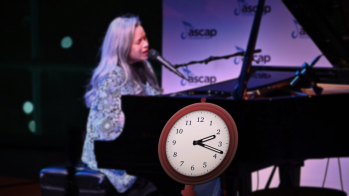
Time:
{"hour": 2, "minute": 18}
